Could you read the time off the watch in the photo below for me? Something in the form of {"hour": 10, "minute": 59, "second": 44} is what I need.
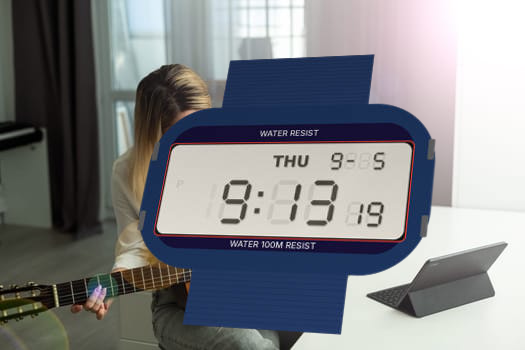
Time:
{"hour": 9, "minute": 13, "second": 19}
